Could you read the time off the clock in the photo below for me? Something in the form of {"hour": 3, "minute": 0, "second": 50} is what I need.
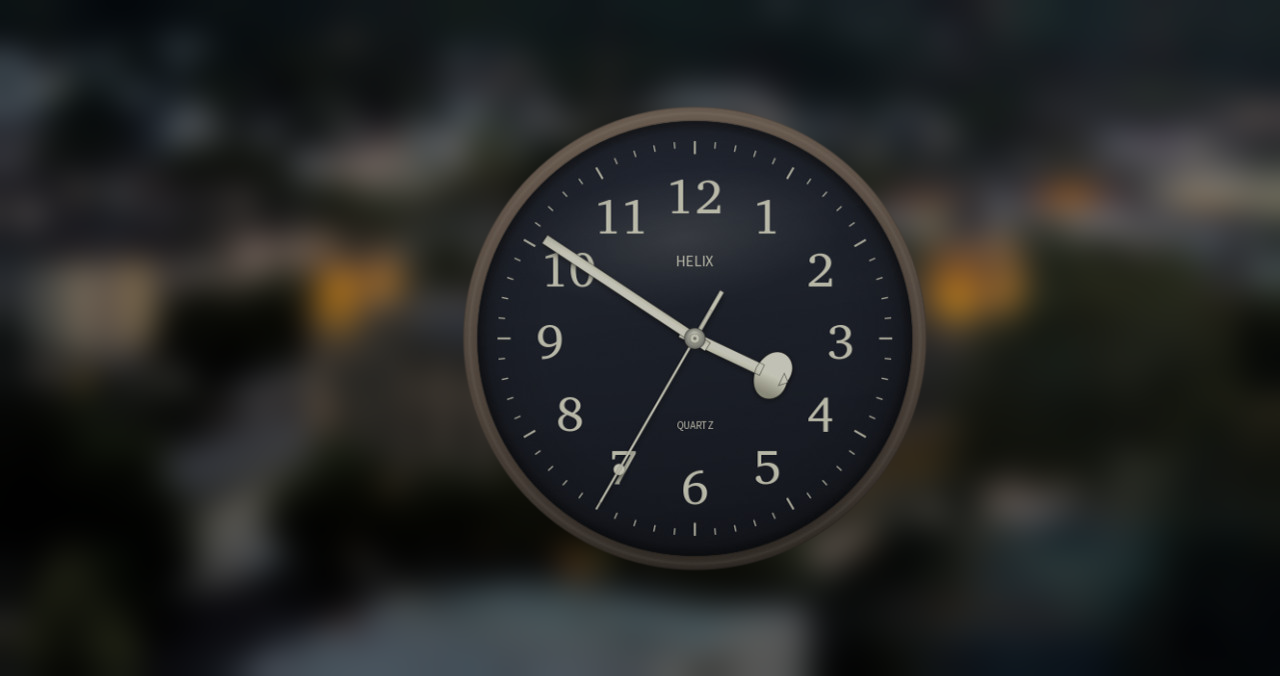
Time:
{"hour": 3, "minute": 50, "second": 35}
